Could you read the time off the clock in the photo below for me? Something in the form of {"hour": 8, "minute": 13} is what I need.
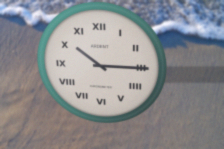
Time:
{"hour": 10, "minute": 15}
